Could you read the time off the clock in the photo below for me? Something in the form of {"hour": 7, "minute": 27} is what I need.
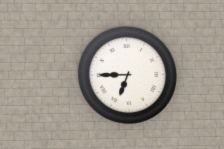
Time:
{"hour": 6, "minute": 45}
